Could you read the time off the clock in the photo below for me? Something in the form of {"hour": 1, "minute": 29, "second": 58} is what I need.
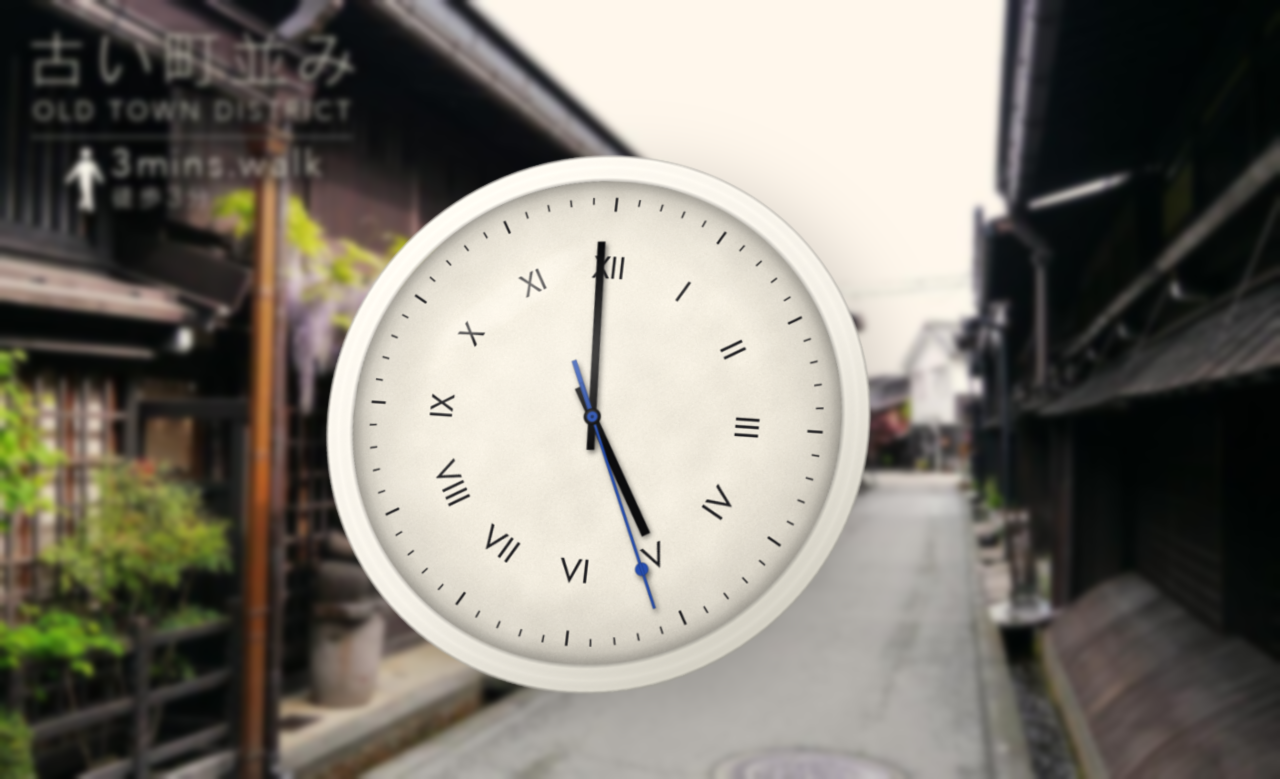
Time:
{"hour": 4, "minute": 59, "second": 26}
